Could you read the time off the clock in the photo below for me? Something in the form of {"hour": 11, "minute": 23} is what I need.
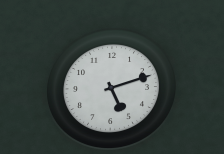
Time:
{"hour": 5, "minute": 12}
